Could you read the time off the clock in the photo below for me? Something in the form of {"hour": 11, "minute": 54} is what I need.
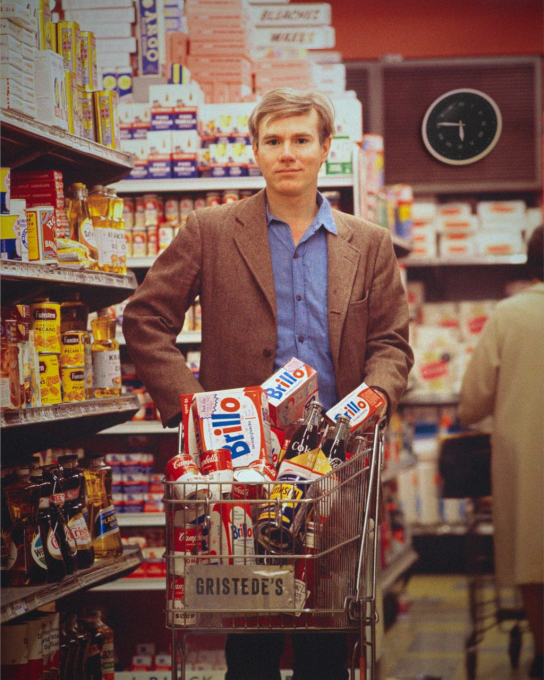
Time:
{"hour": 5, "minute": 46}
